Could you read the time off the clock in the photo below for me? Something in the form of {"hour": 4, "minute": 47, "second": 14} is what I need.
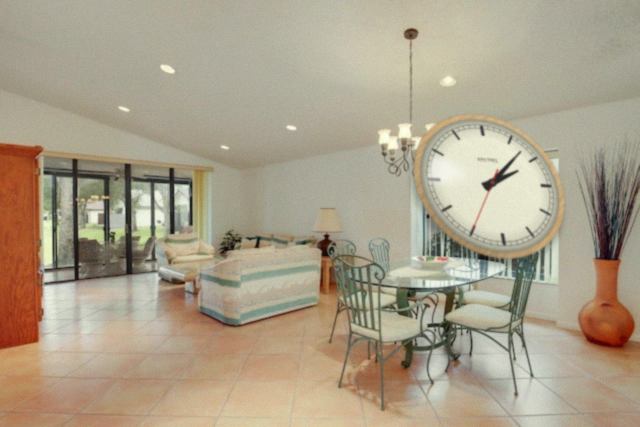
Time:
{"hour": 2, "minute": 7, "second": 35}
